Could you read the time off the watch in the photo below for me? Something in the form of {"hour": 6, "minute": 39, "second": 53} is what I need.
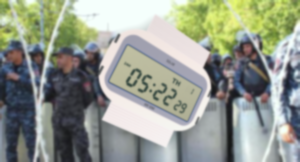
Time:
{"hour": 5, "minute": 22, "second": 29}
